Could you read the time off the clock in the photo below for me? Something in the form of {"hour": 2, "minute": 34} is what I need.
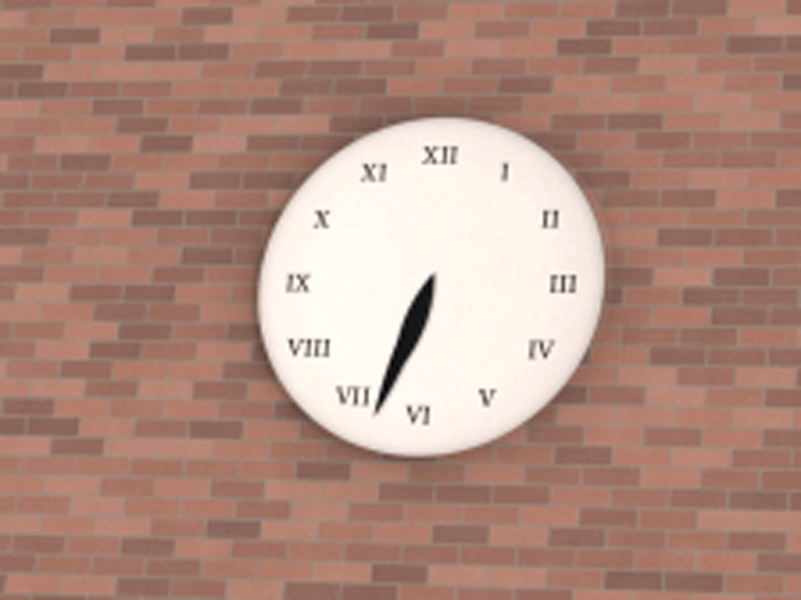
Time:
{"hour": 6, "minute": 33}
